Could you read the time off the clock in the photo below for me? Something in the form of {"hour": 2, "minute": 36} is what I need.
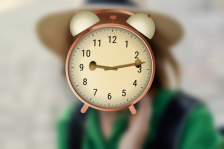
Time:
{"hour": 9, "minute": 13}
